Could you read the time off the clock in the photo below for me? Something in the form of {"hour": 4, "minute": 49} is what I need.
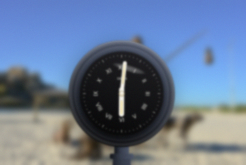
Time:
{"hour": 6, "minute": 1}
